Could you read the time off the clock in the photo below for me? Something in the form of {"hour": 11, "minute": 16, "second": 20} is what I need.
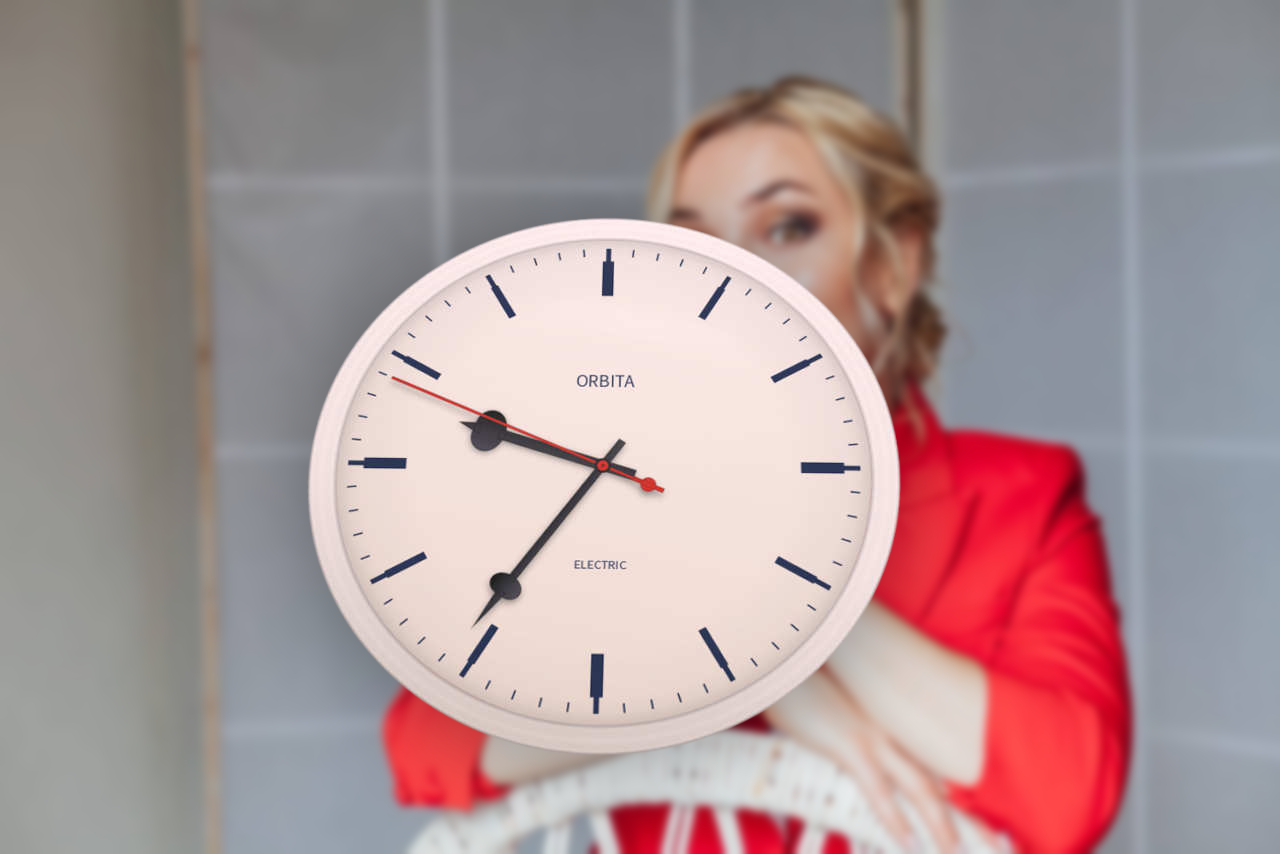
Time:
{"hour": 9, "minute": 35, "second": 49}
